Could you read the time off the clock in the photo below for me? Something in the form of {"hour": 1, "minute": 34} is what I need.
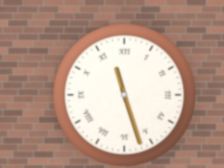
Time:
{"hour": 11, "minute": 27}
